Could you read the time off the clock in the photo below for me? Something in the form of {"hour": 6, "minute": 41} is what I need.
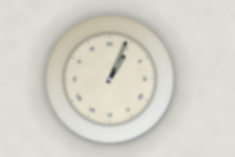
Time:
{"hour": 1, "minute": 4}
